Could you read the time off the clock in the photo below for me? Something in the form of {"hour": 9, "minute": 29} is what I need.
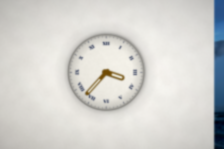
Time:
{"hour": 3, "minute": 37}
